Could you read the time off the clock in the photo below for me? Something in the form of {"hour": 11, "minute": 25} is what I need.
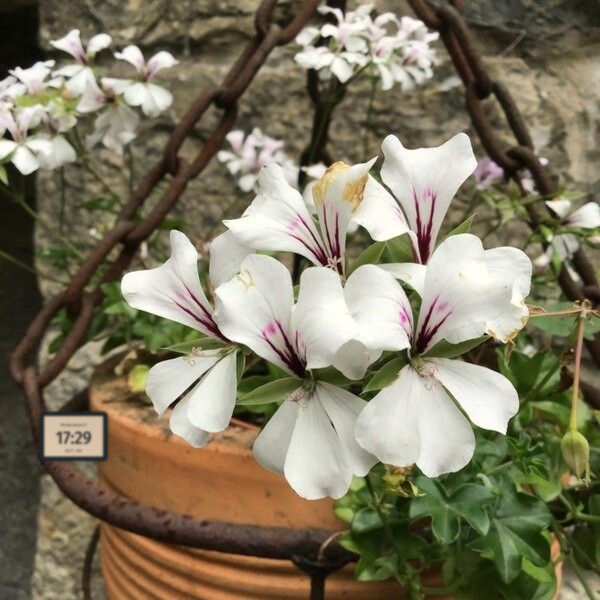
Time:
{"hour": 17, "minute": 29}
